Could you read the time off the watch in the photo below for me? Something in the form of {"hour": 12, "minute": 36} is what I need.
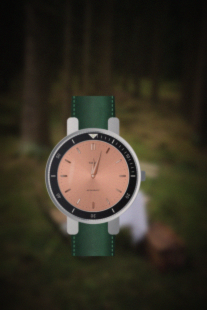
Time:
{"hour": 12, "minute": 3}
